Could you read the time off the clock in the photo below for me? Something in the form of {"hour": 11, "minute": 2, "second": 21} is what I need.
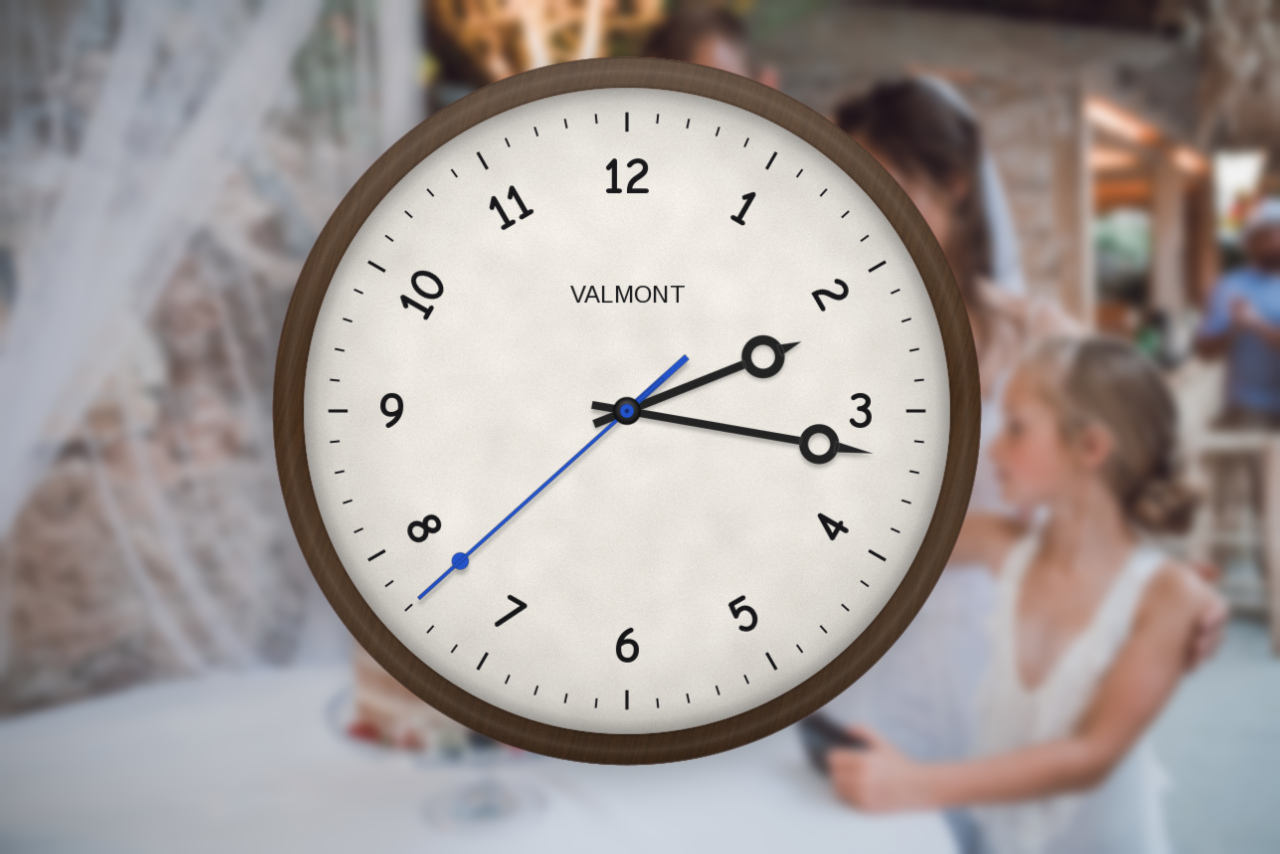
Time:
{"hour": 2, "minute": 16, "second": 38}
